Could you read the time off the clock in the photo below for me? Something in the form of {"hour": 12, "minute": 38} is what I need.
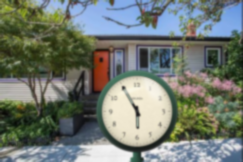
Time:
{"hour": 5, "minute": 55}
